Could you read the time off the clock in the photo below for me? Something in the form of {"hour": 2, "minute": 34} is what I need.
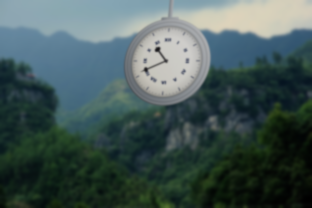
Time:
{"hour": 10, "minute": 41}
